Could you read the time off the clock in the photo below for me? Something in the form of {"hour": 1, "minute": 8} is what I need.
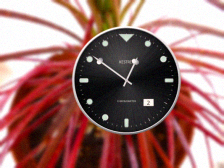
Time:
{"hour": 12, "minute": 51}
